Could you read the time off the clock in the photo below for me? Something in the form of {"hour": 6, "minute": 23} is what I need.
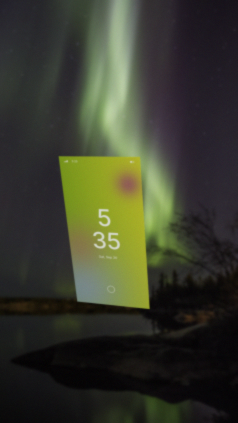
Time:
{"hour": 5, "minute": 35}
